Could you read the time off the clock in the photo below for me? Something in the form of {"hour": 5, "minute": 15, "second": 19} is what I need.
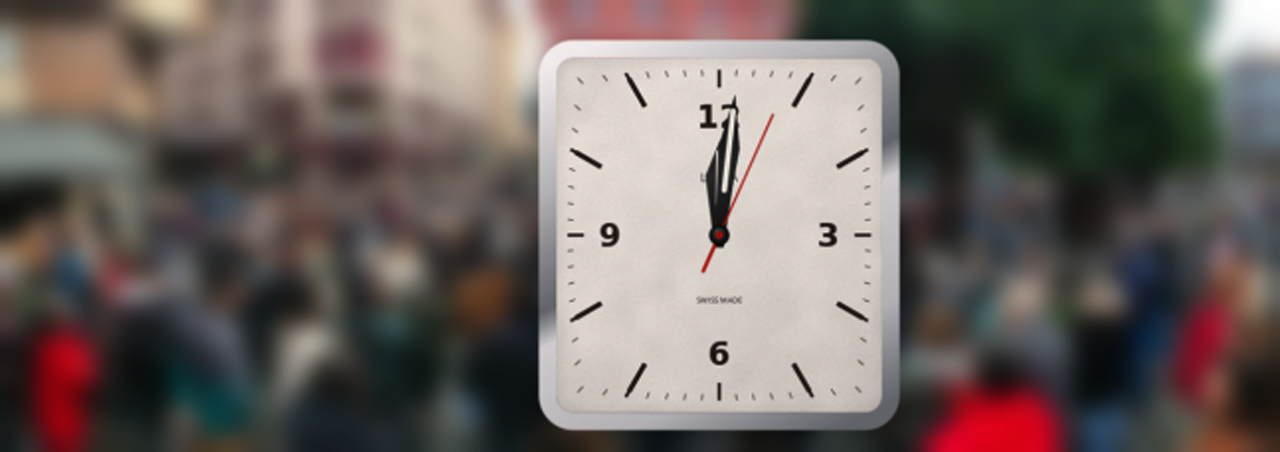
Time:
{"hour": 12, "minute": 1, "second": 4}
